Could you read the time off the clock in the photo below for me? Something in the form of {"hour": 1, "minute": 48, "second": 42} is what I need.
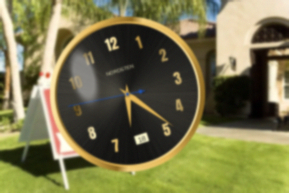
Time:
{"hour": 6, "minute": 23, "second": 46}
